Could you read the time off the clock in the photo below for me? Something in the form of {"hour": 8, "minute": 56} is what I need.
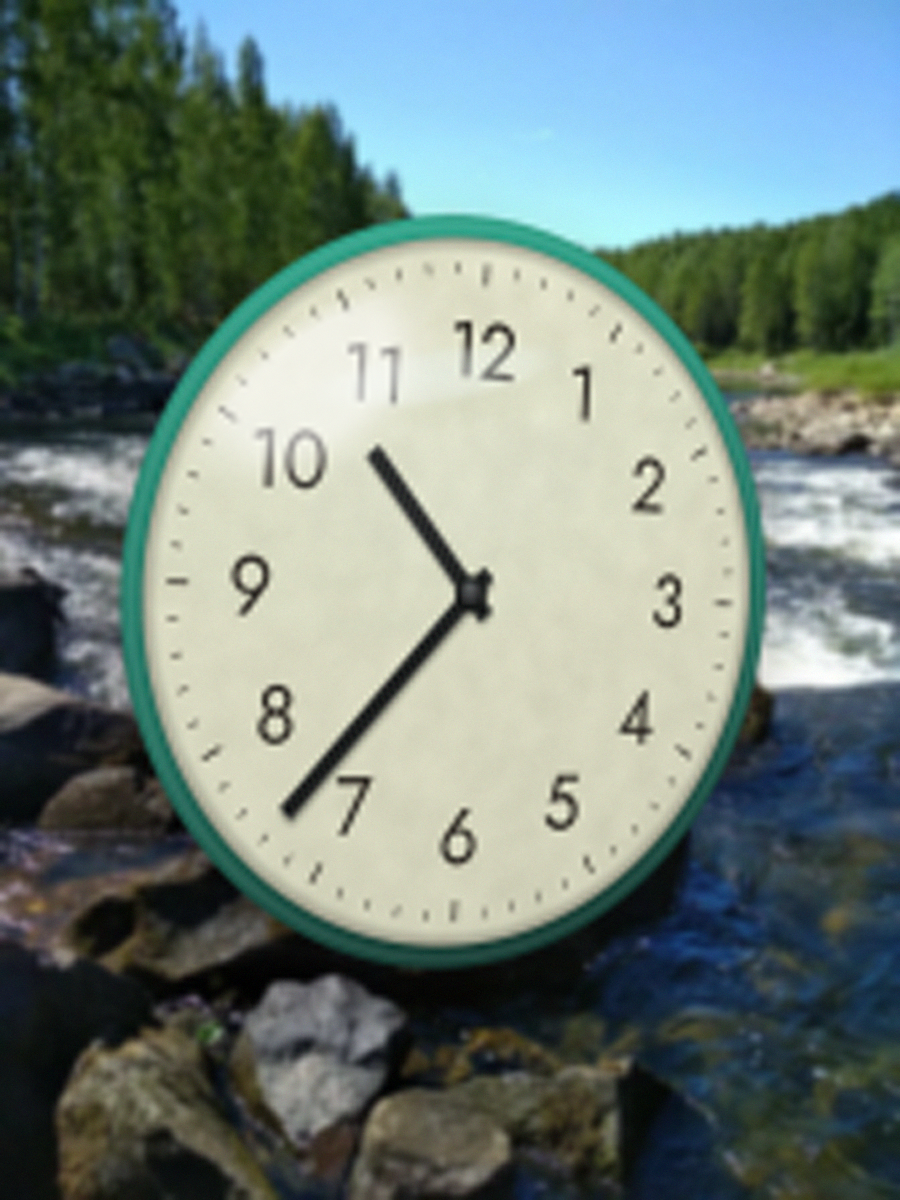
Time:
{"hour": 10, "minute": 37}
